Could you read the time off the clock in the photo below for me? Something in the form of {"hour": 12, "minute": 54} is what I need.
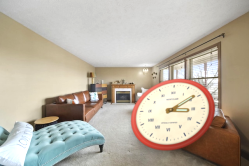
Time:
{"hour": 3, "minute": 9}
